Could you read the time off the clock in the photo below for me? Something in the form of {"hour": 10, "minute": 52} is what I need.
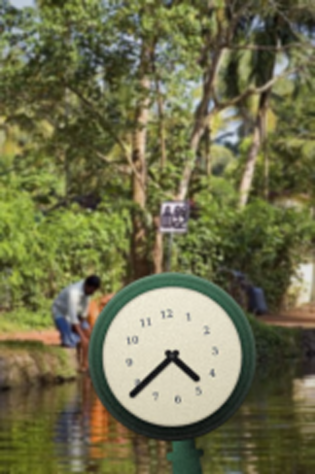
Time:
{"hour": 4, "minute": 39}
